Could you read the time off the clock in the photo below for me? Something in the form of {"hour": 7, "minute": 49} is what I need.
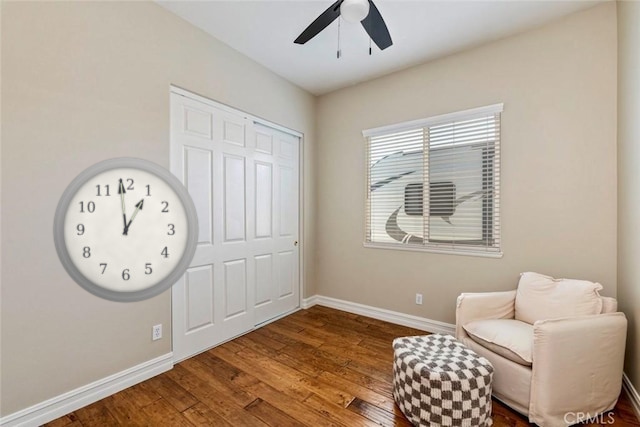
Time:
{"hour": 12, "minute": 59}
